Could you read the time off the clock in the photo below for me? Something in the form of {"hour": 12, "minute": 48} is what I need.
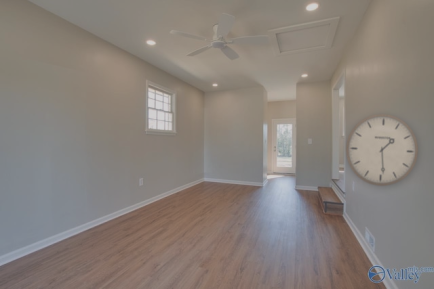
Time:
{"hour": 1, "minute": 29}
